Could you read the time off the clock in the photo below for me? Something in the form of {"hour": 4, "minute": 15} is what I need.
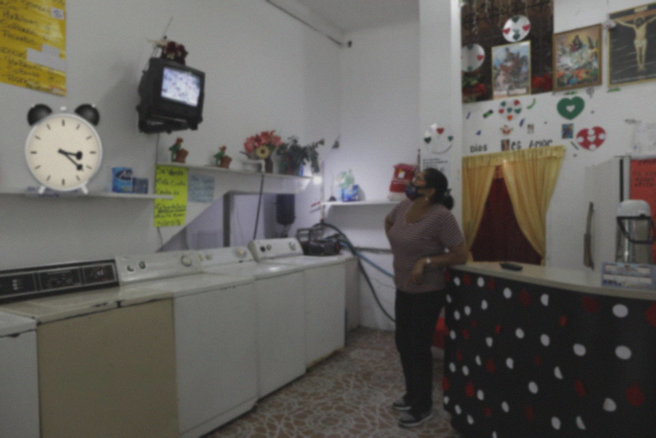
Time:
{"hour": 3, "minute": 22}
